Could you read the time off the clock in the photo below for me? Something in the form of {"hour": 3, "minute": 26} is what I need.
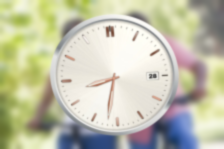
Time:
{"hour": 8, "minute": 32}
